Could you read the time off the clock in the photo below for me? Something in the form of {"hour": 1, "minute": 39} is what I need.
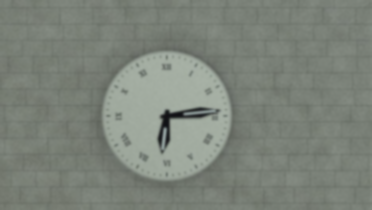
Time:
{"hour": 6, "minute": 14}
